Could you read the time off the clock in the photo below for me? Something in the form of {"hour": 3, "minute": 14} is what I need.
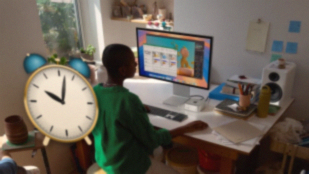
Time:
{"hour": 10, "minute": 2}
